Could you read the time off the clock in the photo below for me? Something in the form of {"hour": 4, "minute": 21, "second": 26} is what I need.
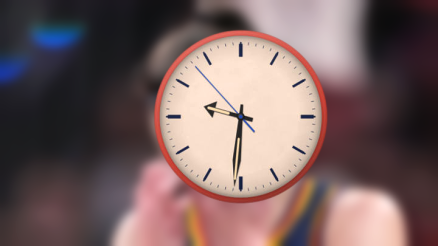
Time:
{"hour": 9, "minute": 30, "second": 53}
